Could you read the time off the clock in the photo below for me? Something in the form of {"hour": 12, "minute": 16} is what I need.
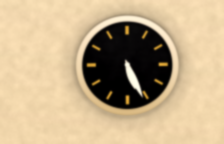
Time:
{"hour": 5, "minute": 26}
